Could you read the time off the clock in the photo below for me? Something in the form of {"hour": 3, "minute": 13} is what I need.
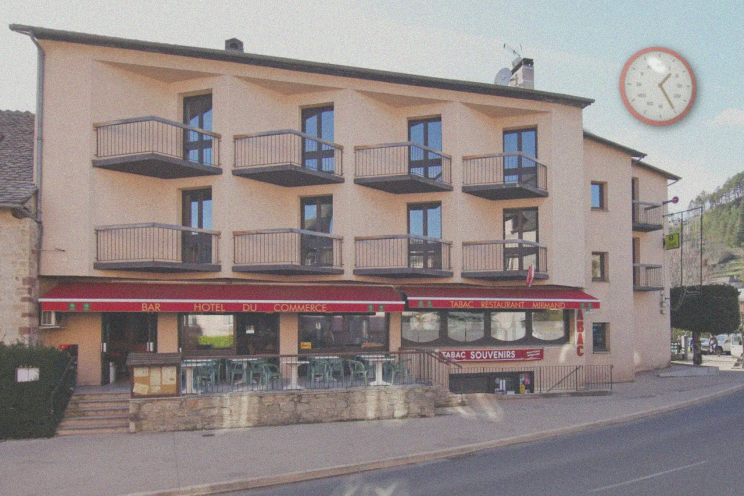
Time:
{"hour": 1, "minute": 25}
